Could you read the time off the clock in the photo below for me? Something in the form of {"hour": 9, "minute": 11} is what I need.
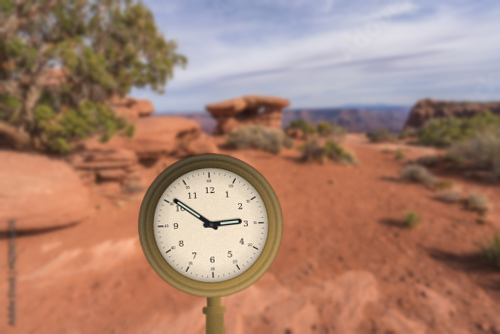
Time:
{"hour": 2, "minute": 51}
